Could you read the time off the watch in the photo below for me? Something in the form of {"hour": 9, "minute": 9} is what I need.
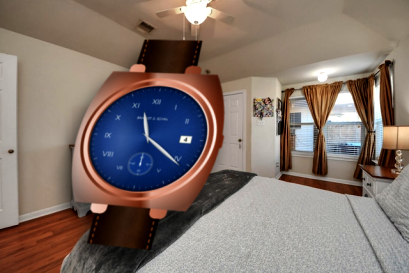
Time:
{"hour": 11, "minute": 21}
